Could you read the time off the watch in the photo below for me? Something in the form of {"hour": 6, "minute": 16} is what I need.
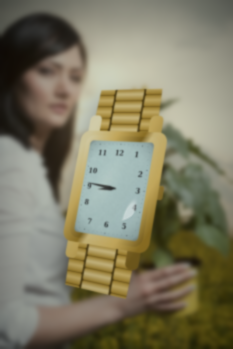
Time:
{"hour": 8, "minute": 46}
